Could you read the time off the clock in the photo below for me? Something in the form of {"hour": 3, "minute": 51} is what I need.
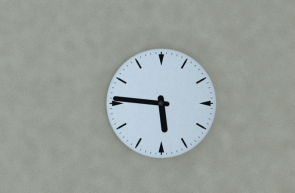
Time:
{"hour": 5, "minute": 46}
